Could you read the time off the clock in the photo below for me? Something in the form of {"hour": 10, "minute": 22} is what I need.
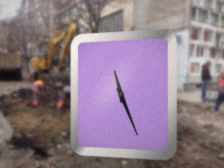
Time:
{"hour": 11, "minute": 26}
